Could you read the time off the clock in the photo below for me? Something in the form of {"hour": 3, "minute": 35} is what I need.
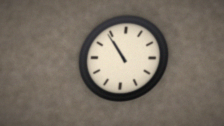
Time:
{"hour": 10, "minute": 54}
